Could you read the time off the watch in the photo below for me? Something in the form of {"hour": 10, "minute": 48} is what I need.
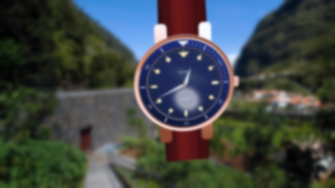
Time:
{"hour": 12, "minute": 41}
